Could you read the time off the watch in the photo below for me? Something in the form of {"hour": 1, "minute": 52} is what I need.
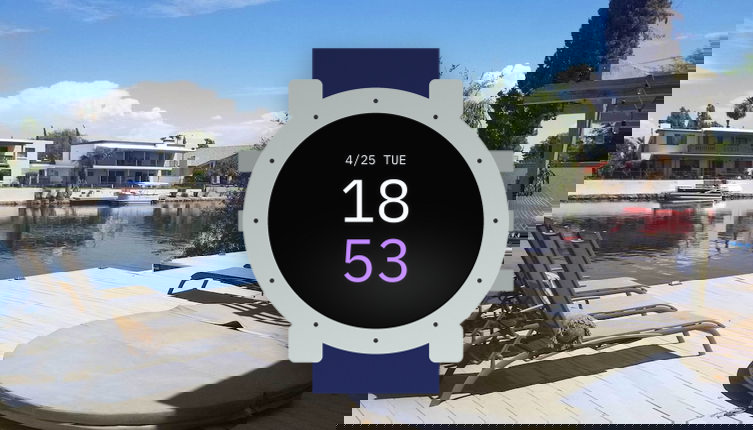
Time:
{"hour": 18, "minute": 53}
